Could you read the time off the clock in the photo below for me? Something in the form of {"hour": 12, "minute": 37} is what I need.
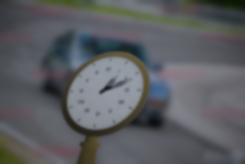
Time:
{"hour": 1, "minute": 11}
